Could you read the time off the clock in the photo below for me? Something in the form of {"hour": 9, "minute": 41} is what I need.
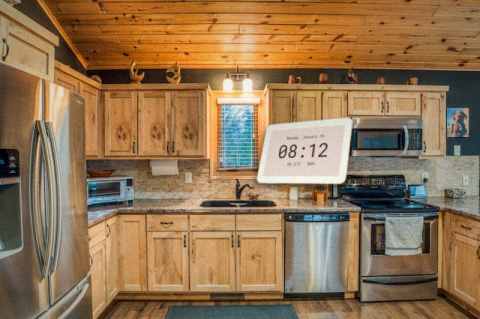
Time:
{"hour": 8, "minute": 12}
